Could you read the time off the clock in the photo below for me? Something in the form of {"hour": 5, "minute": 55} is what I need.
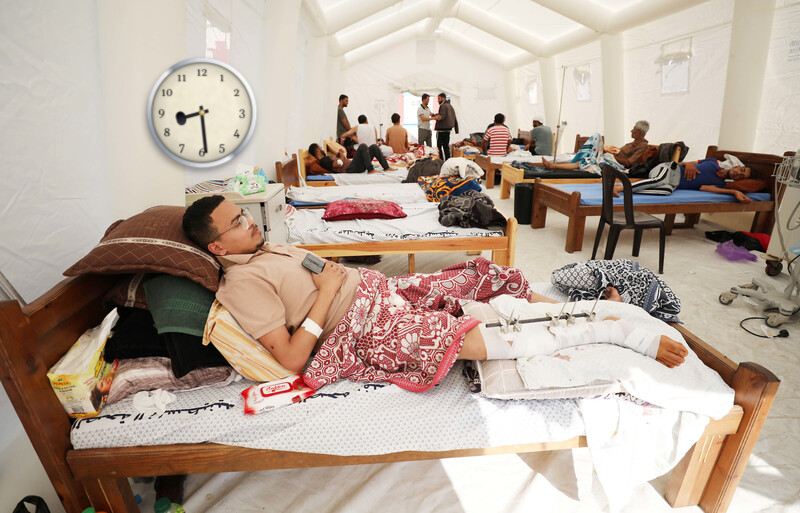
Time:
{"hour": 8, "minute": 29}
